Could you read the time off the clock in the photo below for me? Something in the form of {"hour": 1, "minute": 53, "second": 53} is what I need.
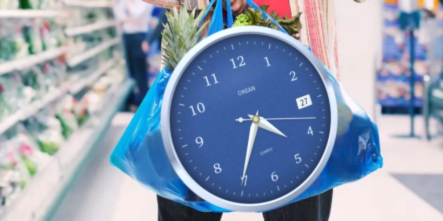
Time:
{"hour": 4, "minute": 35, "second": 18}
